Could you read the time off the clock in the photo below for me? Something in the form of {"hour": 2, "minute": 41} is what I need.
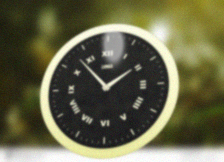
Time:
{"hour": 1, "minute": 53}
